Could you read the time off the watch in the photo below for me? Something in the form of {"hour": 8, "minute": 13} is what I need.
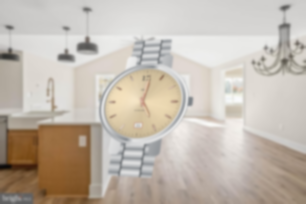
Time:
{"hour": 5, "minute": 1}
